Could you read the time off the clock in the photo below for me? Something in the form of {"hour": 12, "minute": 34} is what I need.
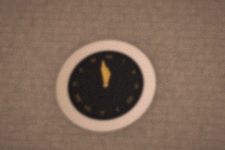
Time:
{"hour": 11, "minute": 58}
